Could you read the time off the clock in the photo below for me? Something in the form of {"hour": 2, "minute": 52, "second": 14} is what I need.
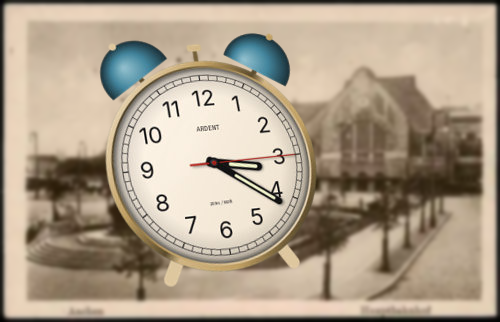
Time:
{"hour": 3, "minute": 21, "second": 15}
